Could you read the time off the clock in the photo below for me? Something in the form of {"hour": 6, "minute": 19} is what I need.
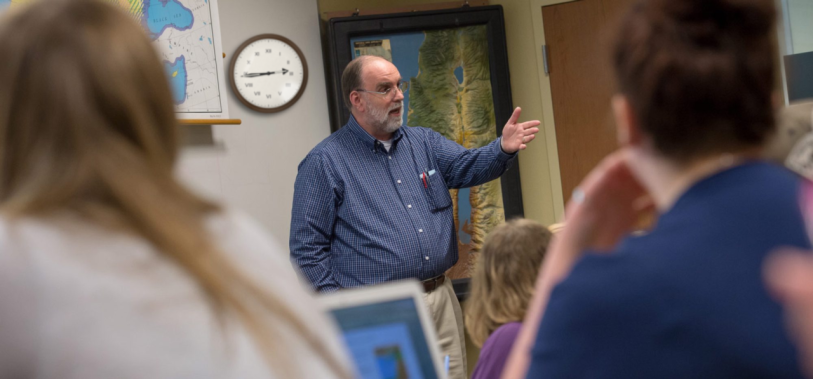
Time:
{"hour": 2, "minute": 44}
